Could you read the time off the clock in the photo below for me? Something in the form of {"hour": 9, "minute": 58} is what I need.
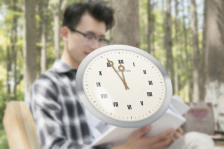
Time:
{"hour": 11, "minute": 56}
